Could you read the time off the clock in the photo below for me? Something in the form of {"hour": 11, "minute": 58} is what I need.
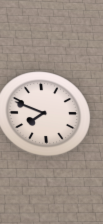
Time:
{"hour": 7, "minute": 49}
